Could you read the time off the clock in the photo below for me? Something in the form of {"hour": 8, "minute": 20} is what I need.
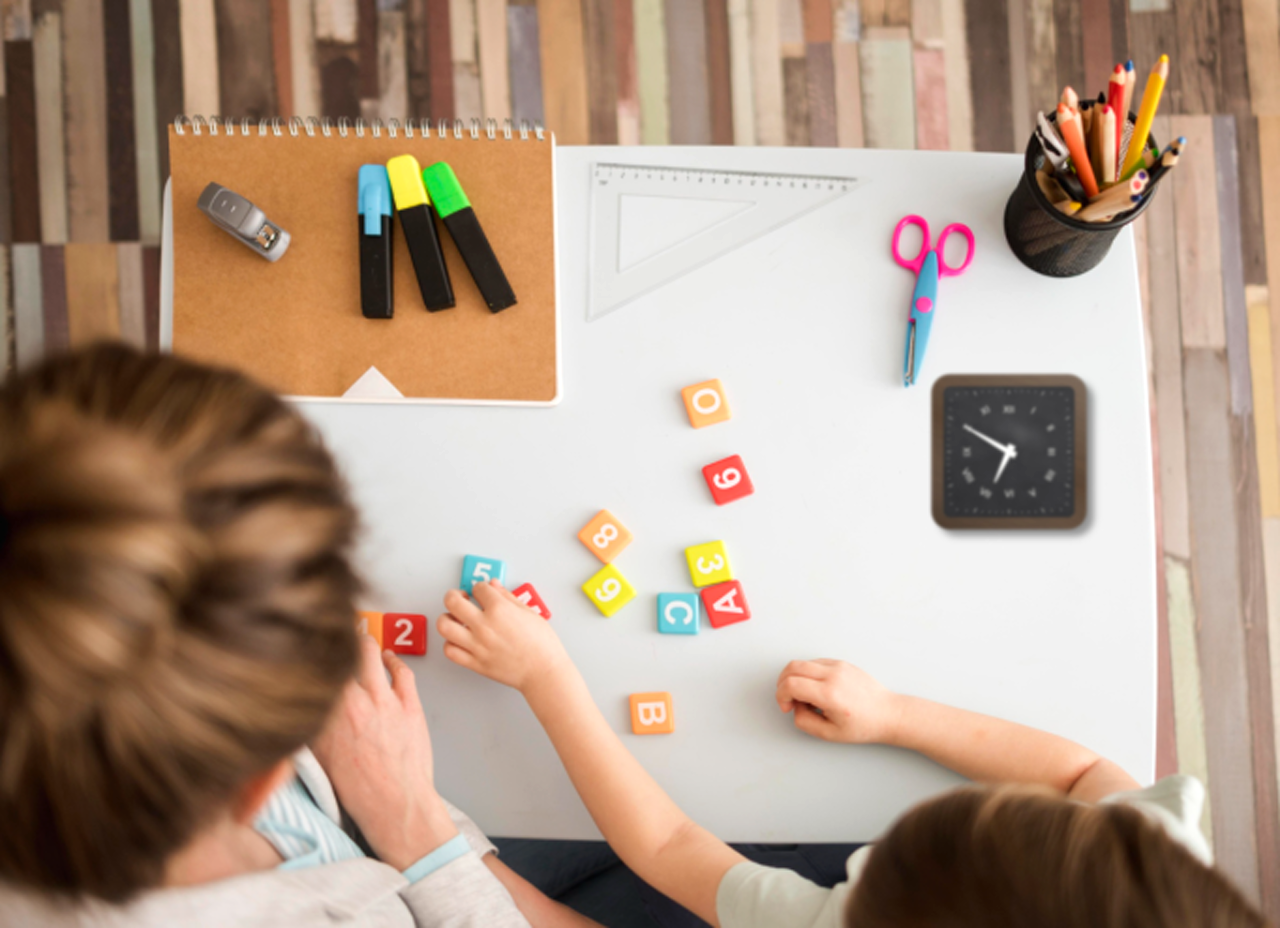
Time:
{"hour": 6, "minute": 50}
